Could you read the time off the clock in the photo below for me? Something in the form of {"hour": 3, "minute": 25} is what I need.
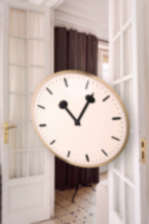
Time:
{"hour": 11, "minute": 7}
